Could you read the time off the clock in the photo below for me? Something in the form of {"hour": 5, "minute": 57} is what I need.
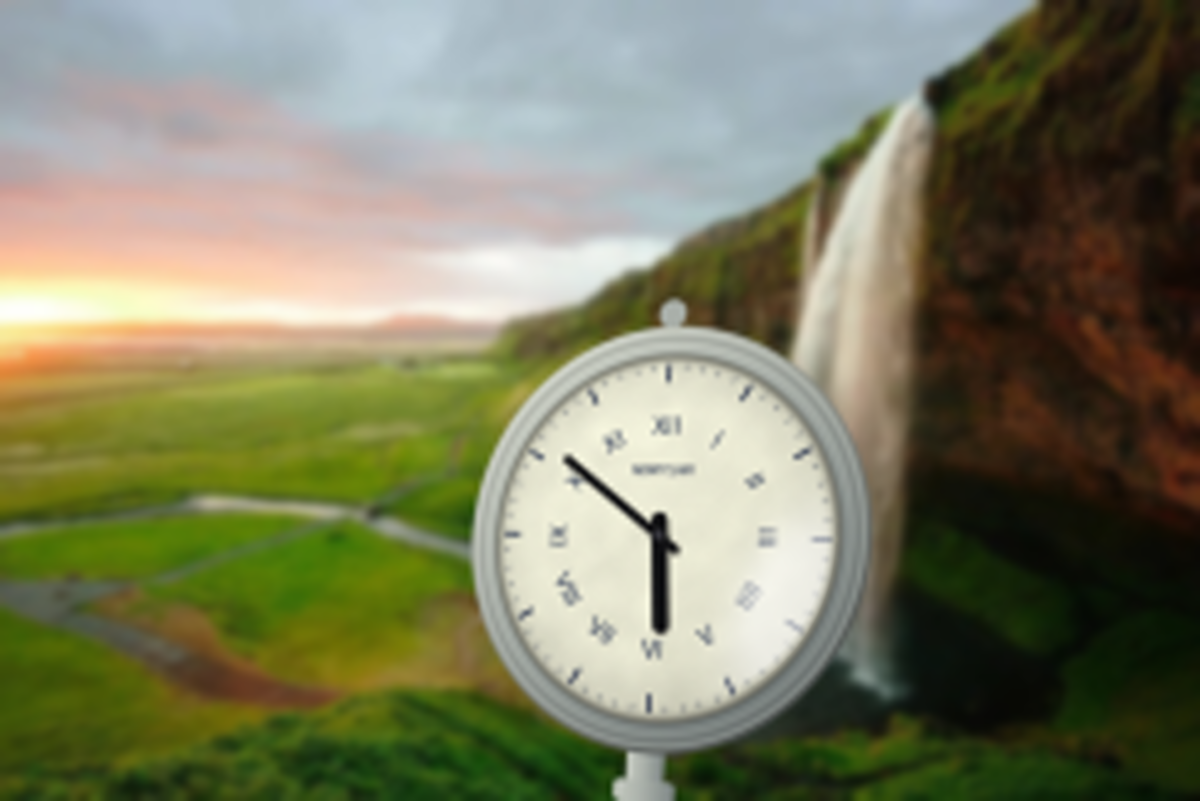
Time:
{"hour": 5, "minute": 51}
